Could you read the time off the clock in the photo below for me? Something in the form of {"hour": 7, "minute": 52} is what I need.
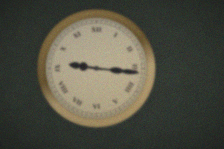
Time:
{"hour": 9, "minute": 16}
